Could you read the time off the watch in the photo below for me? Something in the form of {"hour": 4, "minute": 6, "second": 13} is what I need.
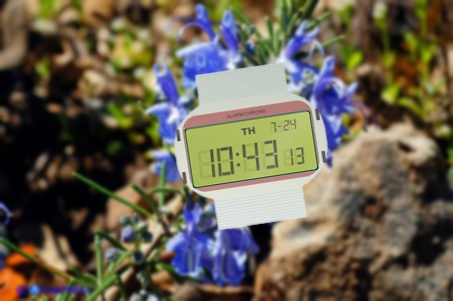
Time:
{"hour": 10, "minute": 43, "second": 13}
